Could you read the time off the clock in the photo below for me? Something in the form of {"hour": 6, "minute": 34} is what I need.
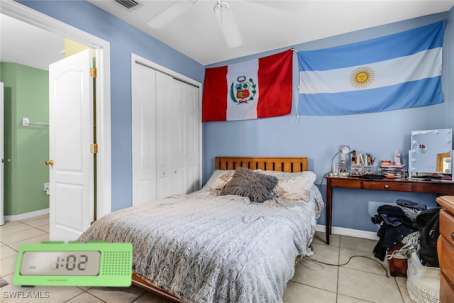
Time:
{"hour": 1, "minute": 2}
